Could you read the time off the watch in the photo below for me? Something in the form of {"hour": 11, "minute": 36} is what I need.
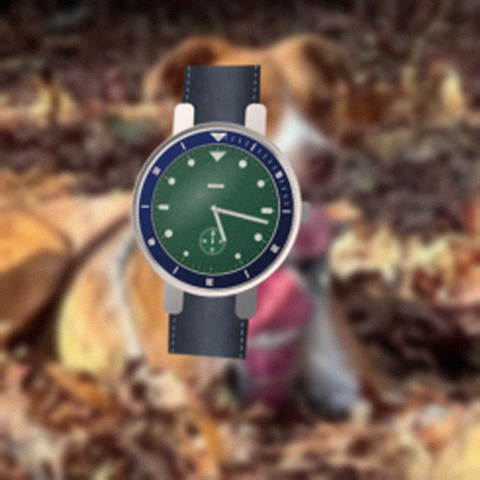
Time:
{"hour": 5, "minute": 17}
